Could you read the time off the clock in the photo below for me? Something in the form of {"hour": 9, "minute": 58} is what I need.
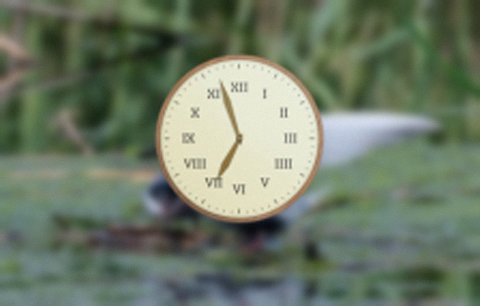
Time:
{"hour": 6, "minute": 57}
